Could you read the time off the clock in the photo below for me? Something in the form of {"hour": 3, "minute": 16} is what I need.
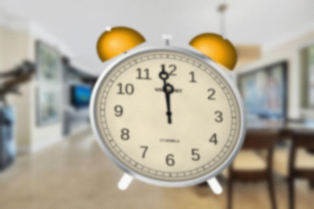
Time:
{"hour": 11, "minute": 59}
